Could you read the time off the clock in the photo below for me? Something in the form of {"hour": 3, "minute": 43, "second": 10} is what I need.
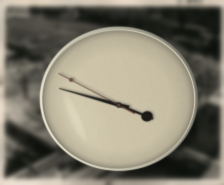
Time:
{"hour": 3, "minute": 47, "second": 50}
